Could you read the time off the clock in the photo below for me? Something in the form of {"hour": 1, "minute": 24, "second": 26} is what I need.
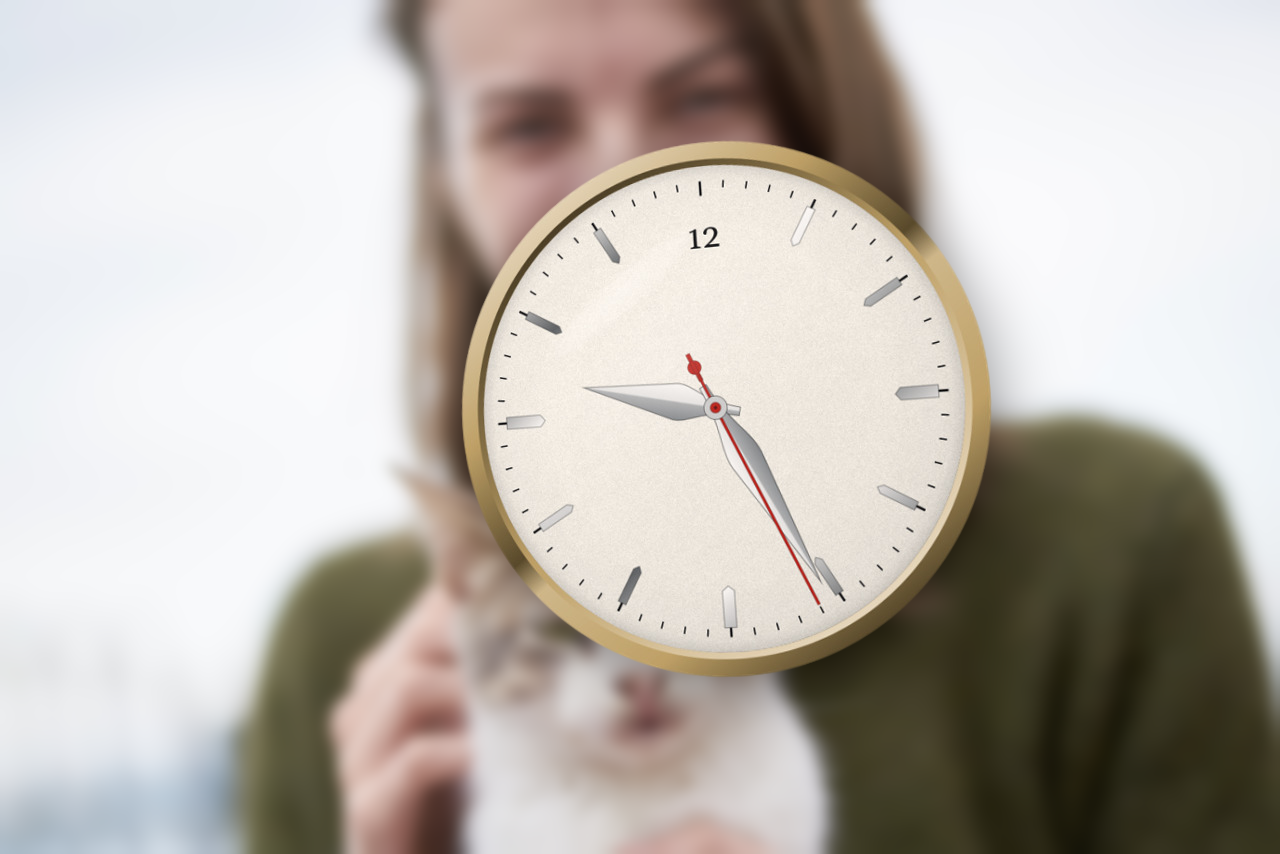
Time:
{"hour": 9, "minute": 25, "second": 26}
